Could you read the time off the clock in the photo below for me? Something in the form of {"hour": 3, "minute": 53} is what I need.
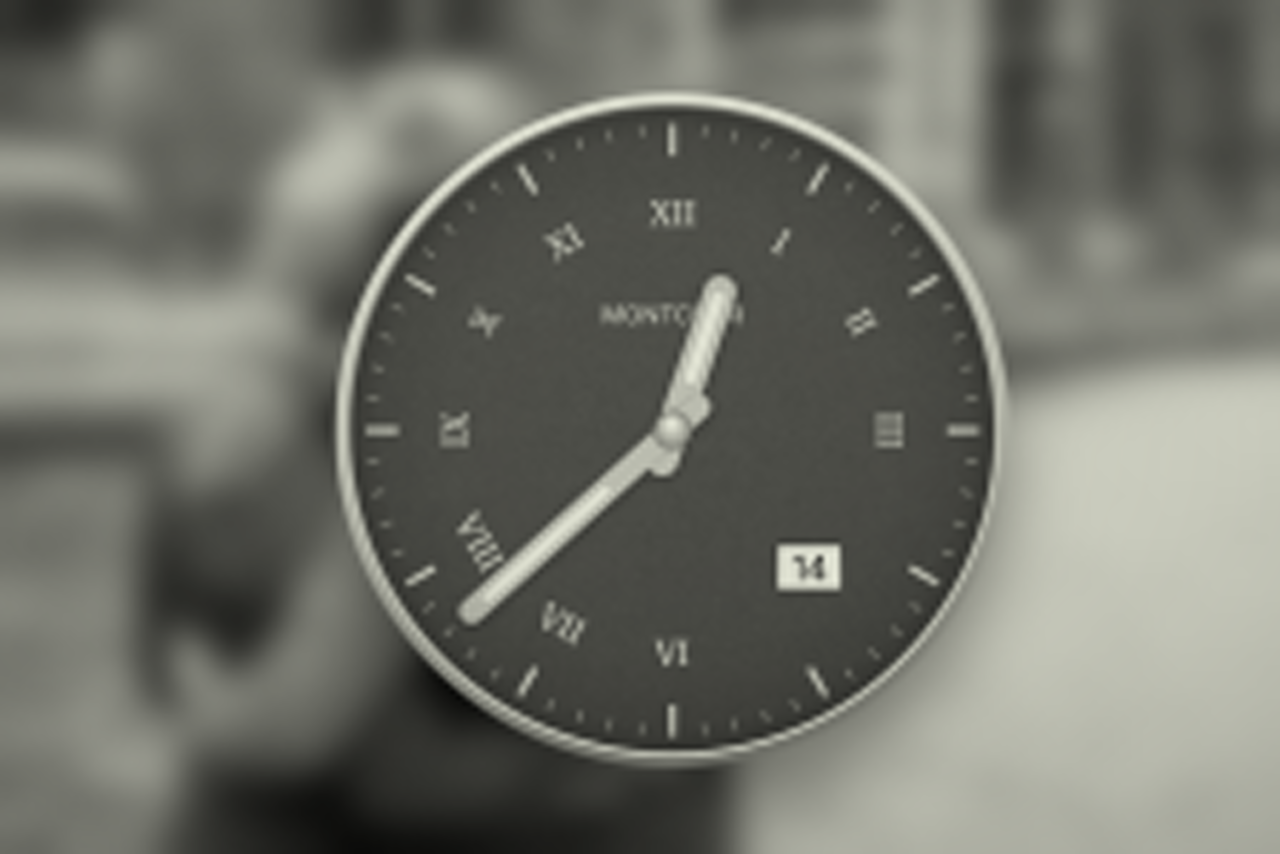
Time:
{"hour": 12, "minute": 38}
